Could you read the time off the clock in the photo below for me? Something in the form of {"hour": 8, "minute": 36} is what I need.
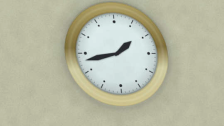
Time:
{"hour": 1, "minute": 43}
